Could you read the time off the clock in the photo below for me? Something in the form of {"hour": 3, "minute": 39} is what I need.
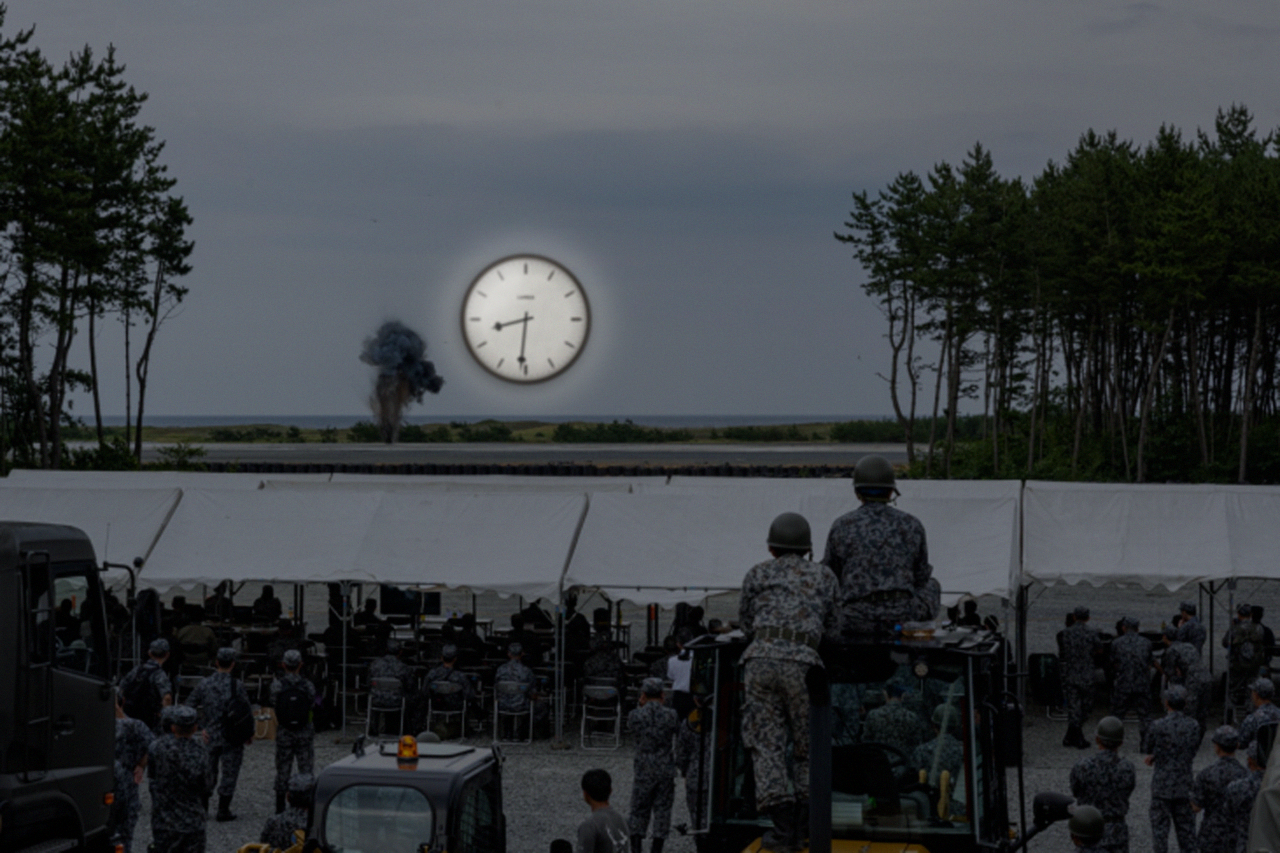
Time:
{"hour": 8, "minute": 31}
